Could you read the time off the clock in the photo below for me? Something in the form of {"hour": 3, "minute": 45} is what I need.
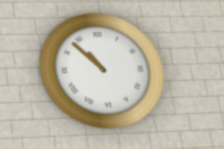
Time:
{"hour": 10, "minute": 53}
